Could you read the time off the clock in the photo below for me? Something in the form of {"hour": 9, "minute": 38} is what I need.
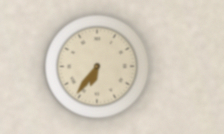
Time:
{"hour": 6, "minute": 36}
